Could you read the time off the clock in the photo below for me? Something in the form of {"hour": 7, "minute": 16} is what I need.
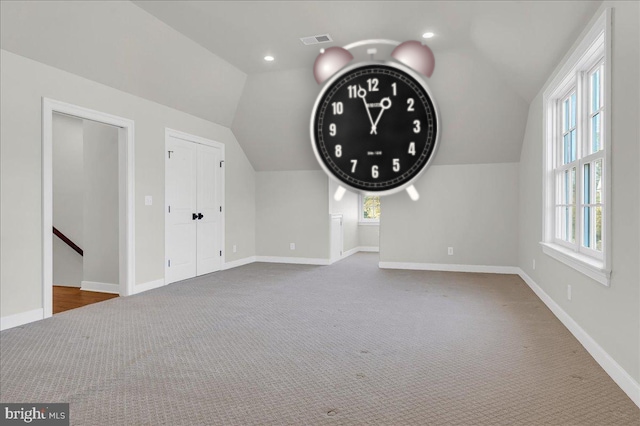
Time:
{"hour": 12, "minute": 57}
